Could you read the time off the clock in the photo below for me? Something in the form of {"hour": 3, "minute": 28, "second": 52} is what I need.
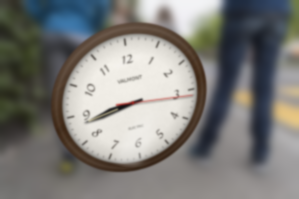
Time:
{"hour": 8, "minute": 43, "second": 16}
